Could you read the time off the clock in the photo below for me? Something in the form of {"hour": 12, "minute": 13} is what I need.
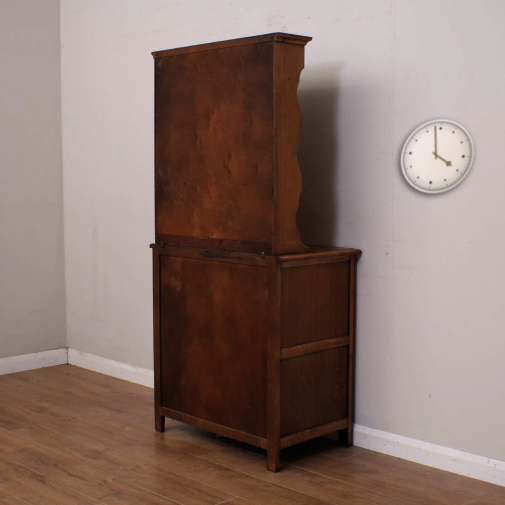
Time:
{"hour": 3, "minute": 58}
